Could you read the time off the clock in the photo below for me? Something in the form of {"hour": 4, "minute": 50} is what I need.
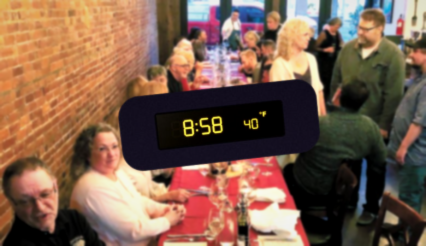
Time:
{"hour": 8, "minute": 58}
